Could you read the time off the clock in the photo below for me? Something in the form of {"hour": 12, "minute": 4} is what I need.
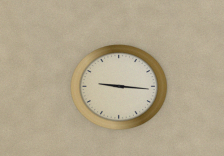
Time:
{"hour": 9, "minute": 16}
